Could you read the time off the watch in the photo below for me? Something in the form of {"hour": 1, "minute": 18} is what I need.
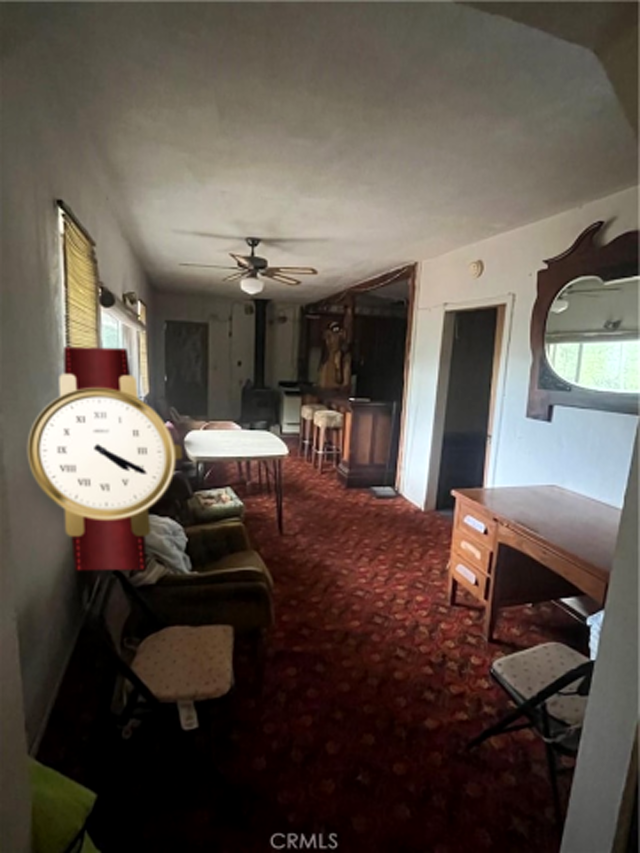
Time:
{"hour": 4, "minute": 20}
